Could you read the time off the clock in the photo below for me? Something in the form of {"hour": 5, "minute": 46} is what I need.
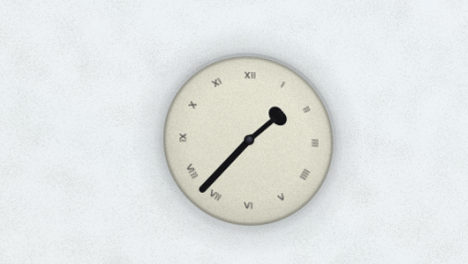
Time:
{"hour": 1, "minute": 37}
